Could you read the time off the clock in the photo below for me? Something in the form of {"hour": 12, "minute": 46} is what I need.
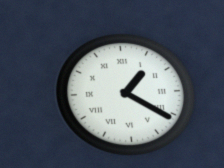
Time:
{"hour": 1, "minute": 21}
